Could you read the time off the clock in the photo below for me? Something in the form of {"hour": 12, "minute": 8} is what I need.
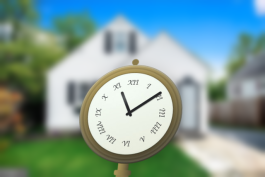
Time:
{"hour": 11, "minute": 9}
